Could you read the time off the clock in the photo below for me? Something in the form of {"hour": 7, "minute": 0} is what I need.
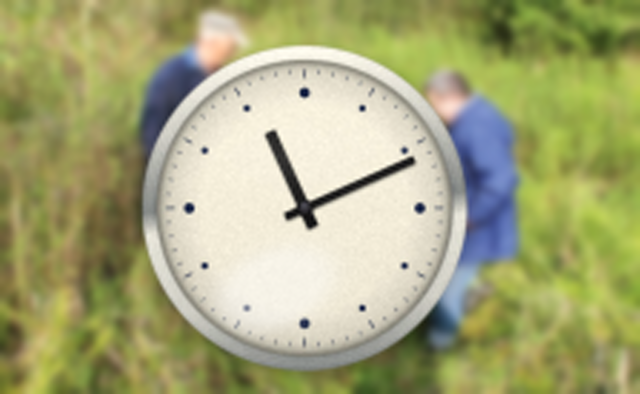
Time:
{"hour": 11, "minute": 11}
